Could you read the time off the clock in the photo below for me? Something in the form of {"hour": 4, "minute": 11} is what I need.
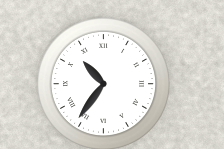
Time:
{"hour": 10, "minute": 36}
